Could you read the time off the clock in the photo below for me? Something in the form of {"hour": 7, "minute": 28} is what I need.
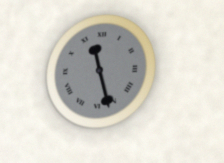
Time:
{"hour": 11, "minute": 27}
